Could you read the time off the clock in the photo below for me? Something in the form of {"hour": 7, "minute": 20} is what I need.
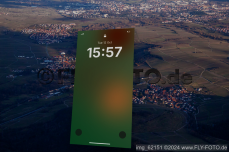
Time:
{"hour": 15, "minute": 57}
